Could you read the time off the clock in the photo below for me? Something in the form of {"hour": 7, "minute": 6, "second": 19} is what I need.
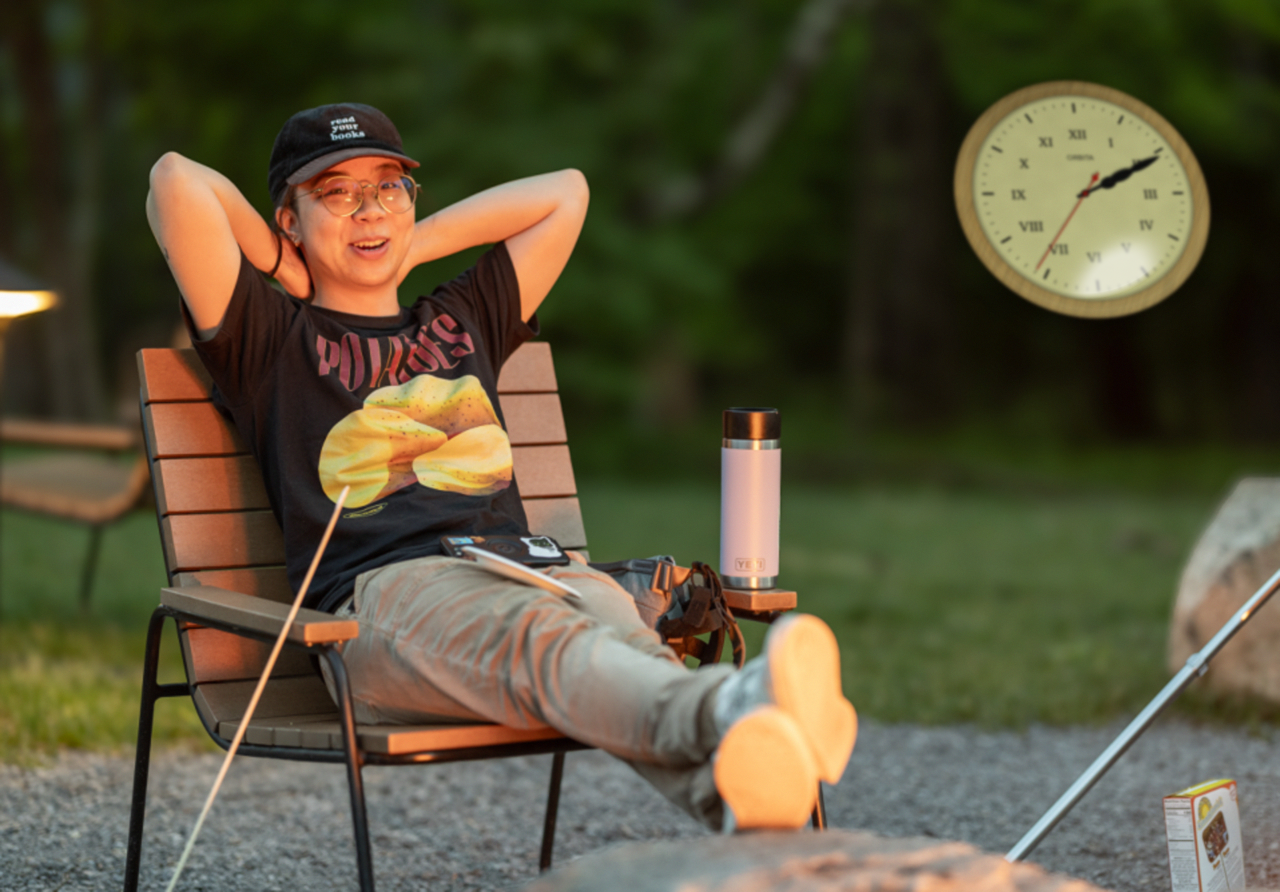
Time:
{"hour": 2, "minute": 10, "second": 36}
